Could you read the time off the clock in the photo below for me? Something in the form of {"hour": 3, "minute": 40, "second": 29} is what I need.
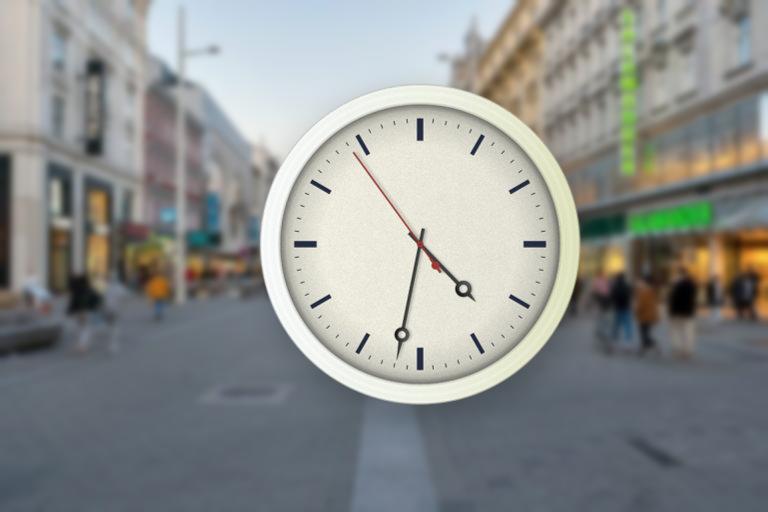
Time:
{"hour": 4, "minute": 31, "second": 54}
